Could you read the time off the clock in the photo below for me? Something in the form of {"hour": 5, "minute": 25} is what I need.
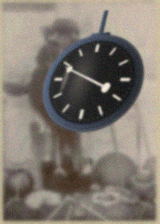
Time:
{"hour": 3, "minute": 49}
